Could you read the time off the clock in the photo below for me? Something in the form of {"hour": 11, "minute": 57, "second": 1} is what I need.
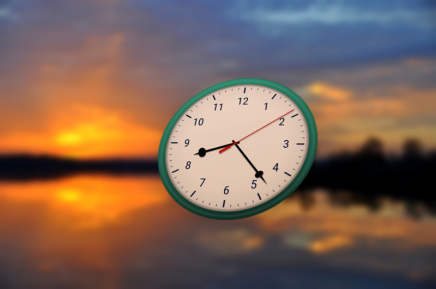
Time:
{"hour": 8, "minute": 23, "second": 9}
